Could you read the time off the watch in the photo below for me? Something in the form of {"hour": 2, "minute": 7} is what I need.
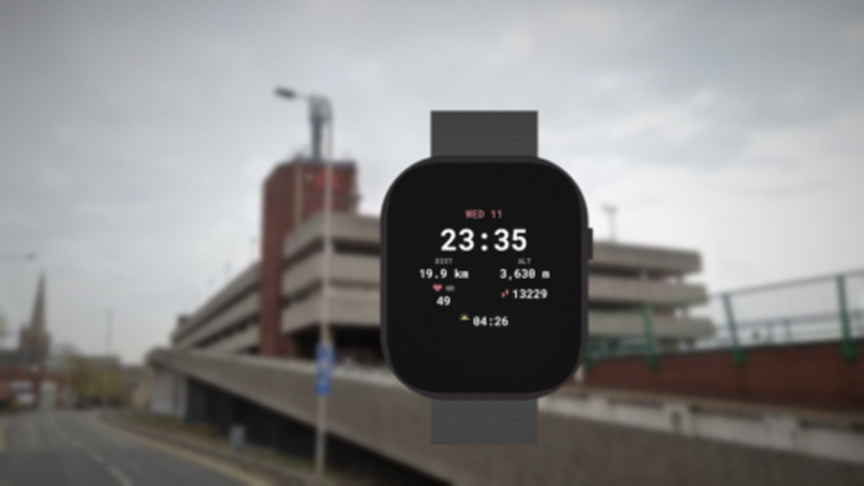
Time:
{"hour": 23, "minute": 35}
